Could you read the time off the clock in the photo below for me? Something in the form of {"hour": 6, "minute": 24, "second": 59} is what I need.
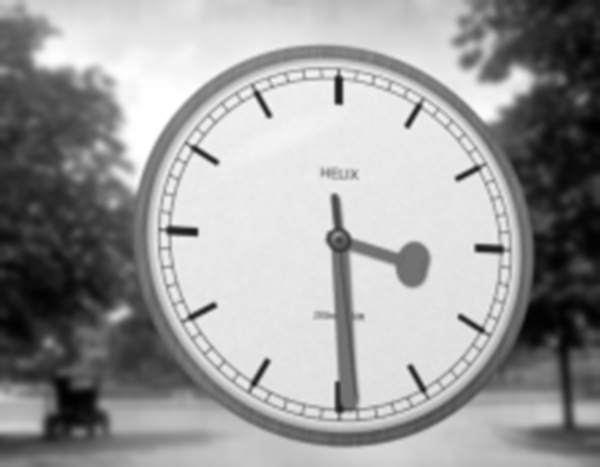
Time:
{"hour": 3, "minute": 29, "second": 29}
